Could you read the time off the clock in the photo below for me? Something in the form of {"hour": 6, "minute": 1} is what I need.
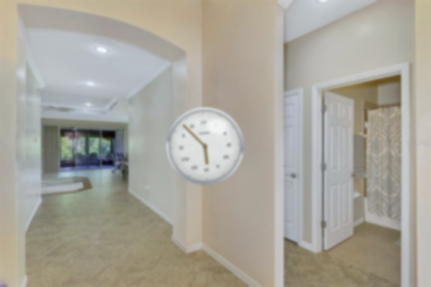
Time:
{"hour": 5, "minute": 53}
